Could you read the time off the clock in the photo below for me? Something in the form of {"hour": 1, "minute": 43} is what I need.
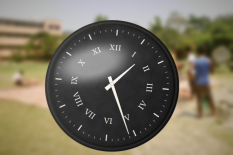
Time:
{"hour": 1, "minute": 26}
